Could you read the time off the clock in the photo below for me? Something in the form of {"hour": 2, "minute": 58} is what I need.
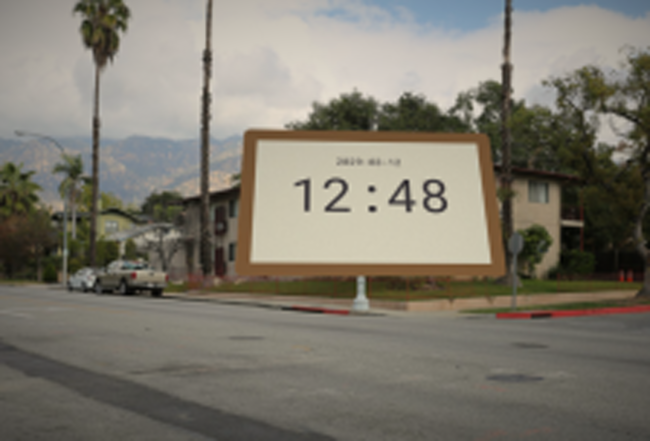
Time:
{"hour": 12, "minute": 48}
